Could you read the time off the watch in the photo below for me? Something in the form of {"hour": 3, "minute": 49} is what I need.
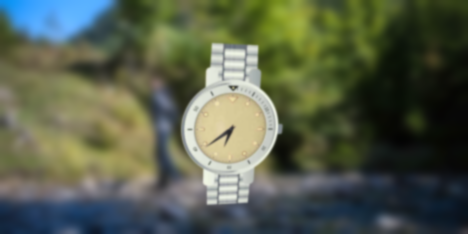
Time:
{"hour": 6, "minute": 39}
